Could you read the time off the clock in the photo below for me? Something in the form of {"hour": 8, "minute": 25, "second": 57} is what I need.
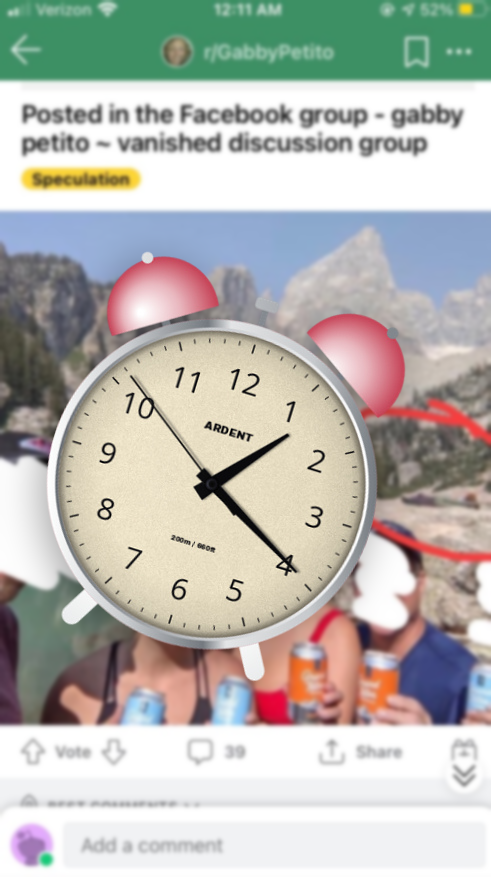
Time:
{"hour": 1, "minute": 19, "second": 51}
